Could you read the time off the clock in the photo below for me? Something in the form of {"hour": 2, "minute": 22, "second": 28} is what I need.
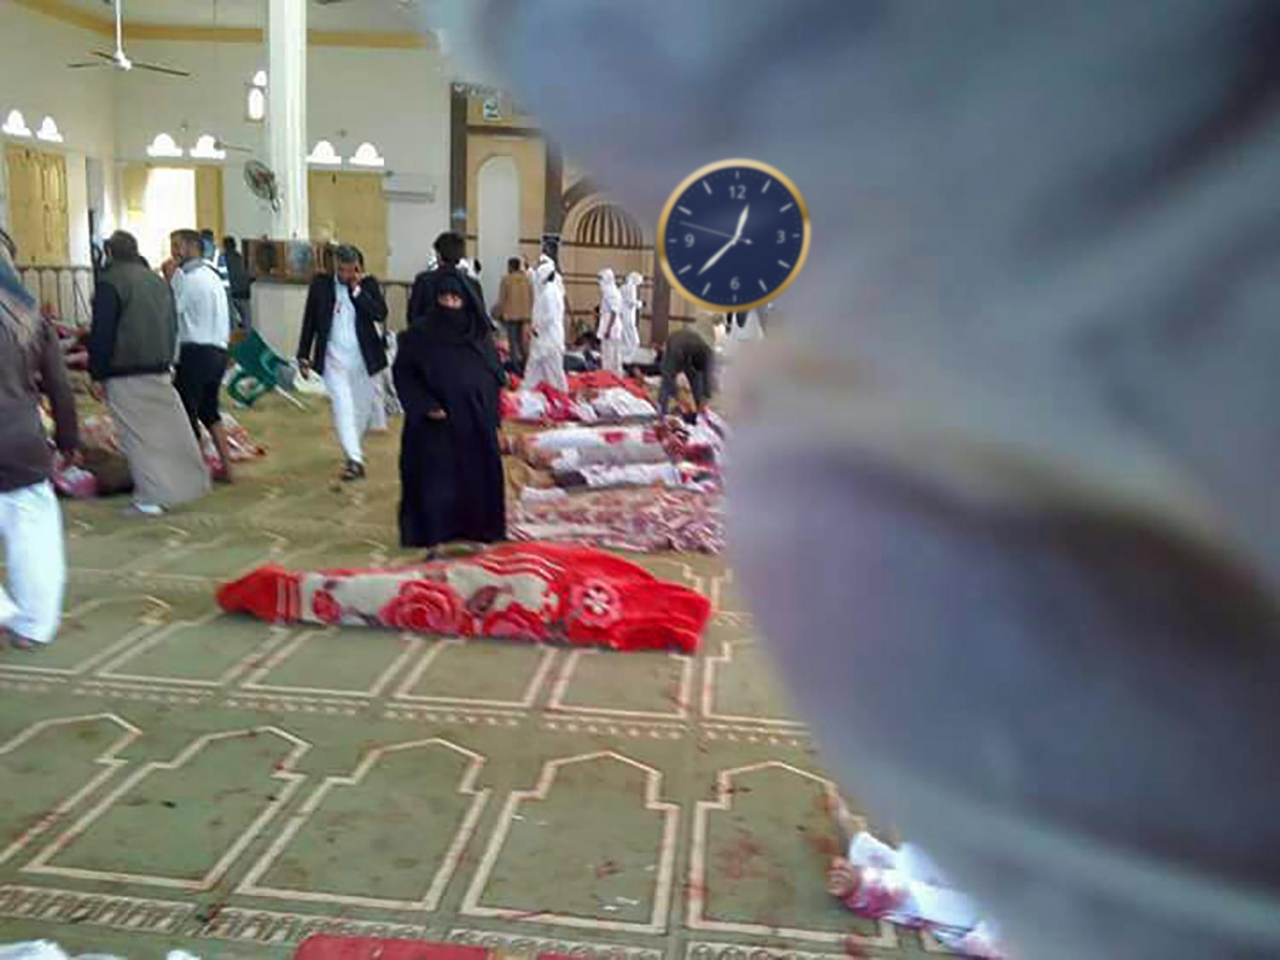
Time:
{"hour": 12, "minute": 37, "second": 48}
